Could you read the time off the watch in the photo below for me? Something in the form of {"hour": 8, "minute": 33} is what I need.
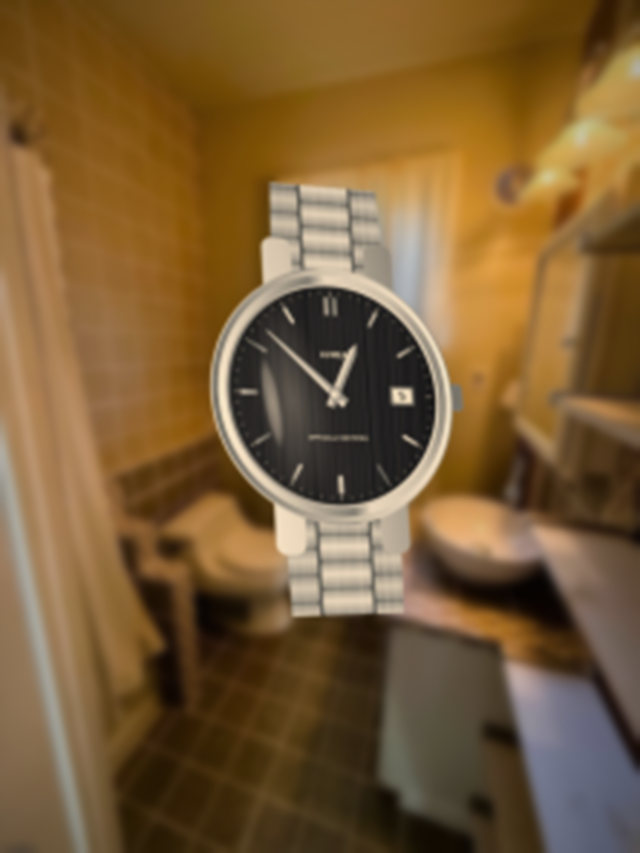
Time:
{"hour": 12, "minute": 52}
